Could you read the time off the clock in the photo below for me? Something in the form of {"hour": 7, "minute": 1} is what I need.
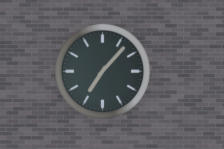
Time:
{"hour": 7, "minute": 7}
